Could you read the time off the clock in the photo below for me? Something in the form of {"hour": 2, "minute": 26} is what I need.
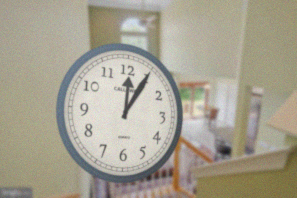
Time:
{"hour": 12, "minute": 5}
